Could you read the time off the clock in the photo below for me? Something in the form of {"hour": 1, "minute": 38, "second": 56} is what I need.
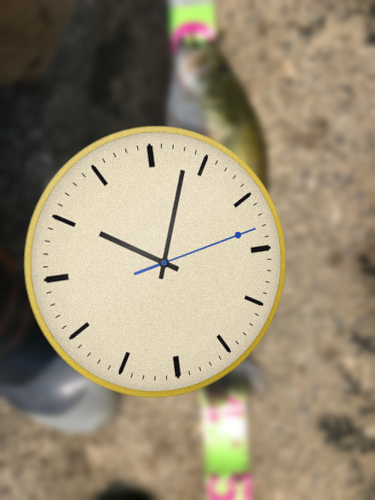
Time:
{"hour": 10, "minute": 3, "second": 13}
